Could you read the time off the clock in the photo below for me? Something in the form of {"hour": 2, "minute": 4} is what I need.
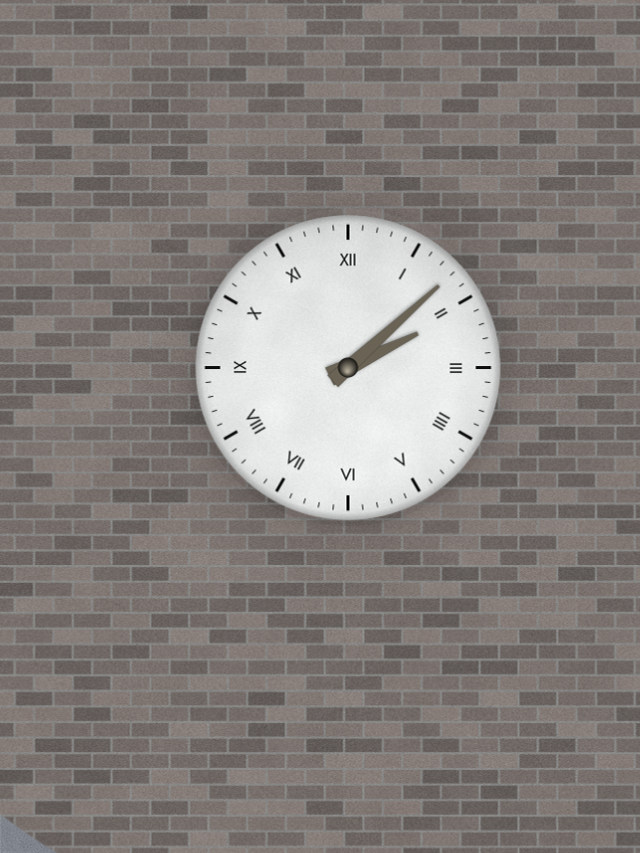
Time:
{"hour": 2, "minute": 8}
